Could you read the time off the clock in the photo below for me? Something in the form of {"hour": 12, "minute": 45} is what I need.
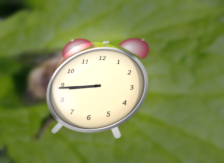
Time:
{"hour": 8, "minute": 44}
